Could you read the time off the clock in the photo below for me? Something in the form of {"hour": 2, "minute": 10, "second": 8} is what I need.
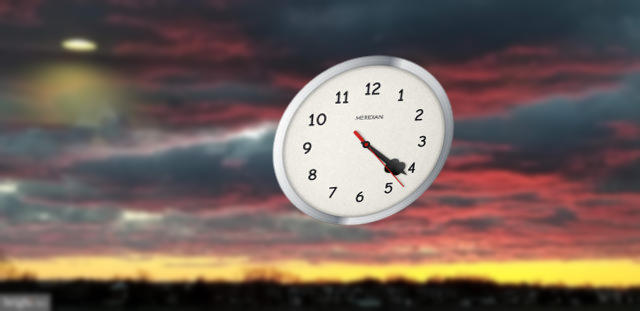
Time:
{"hour": 4, "minute": 21, "second": 23}
